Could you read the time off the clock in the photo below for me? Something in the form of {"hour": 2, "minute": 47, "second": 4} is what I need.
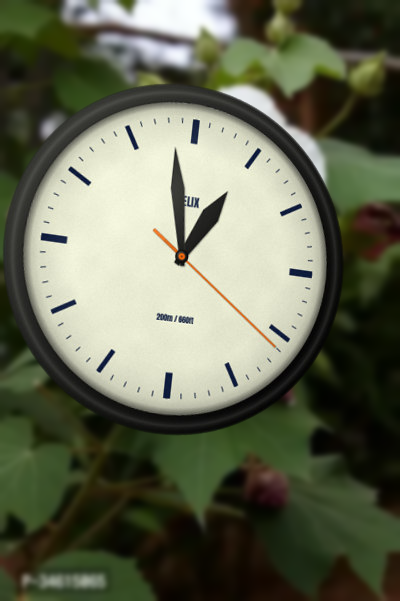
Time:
{"hour": 12, "minute": 58, "second": 21}
